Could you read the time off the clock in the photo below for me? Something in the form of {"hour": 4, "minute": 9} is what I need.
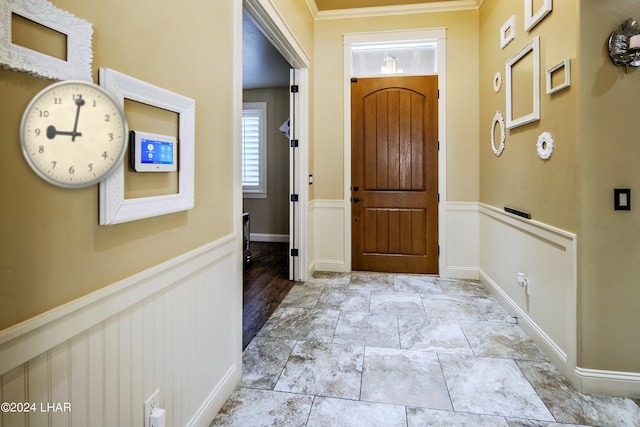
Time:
{"hour": 9, "minute": 1}
